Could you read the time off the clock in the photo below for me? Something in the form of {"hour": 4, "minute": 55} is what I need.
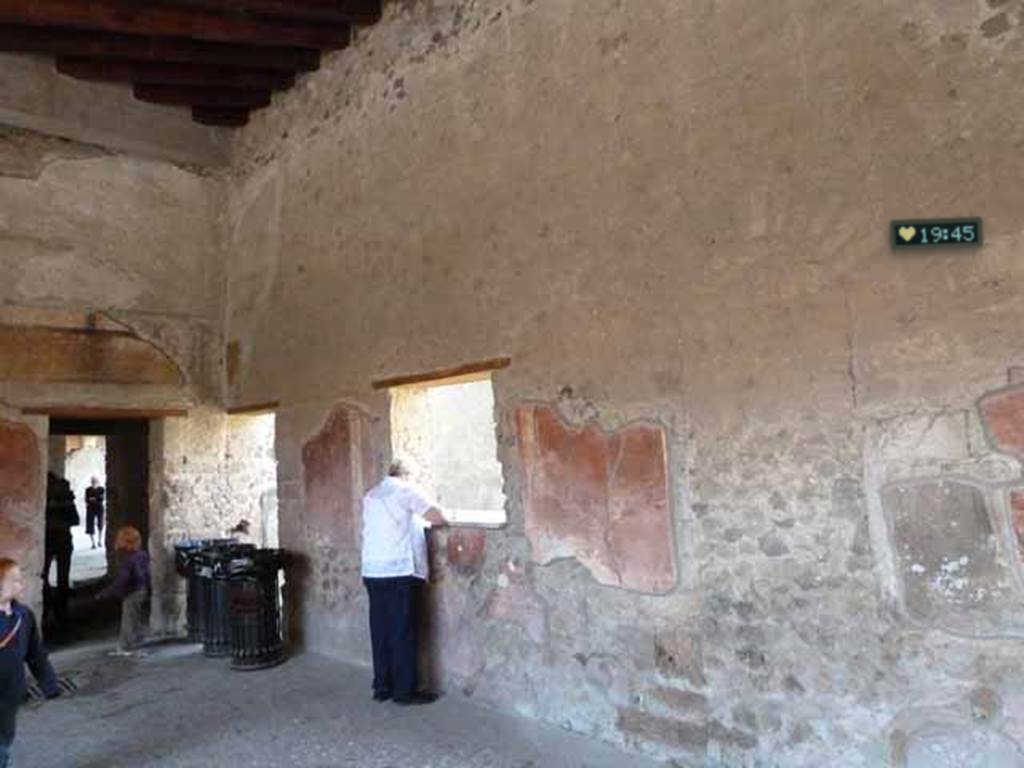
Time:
{"hour": 19, "minute": 45}
